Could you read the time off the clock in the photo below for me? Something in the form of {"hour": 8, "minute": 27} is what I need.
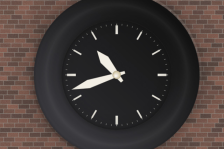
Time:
{"hour": 10, "minute": 42}
